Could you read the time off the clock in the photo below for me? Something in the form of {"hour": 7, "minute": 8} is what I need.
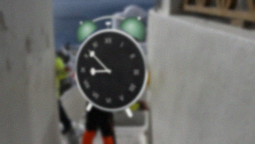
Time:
{"hour": 8, "minute": 52}
